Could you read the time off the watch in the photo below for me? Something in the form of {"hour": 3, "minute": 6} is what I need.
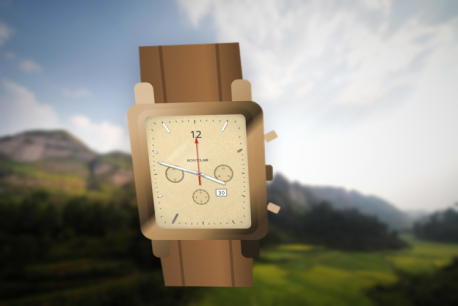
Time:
{"hour": 3, "minute": 48}
